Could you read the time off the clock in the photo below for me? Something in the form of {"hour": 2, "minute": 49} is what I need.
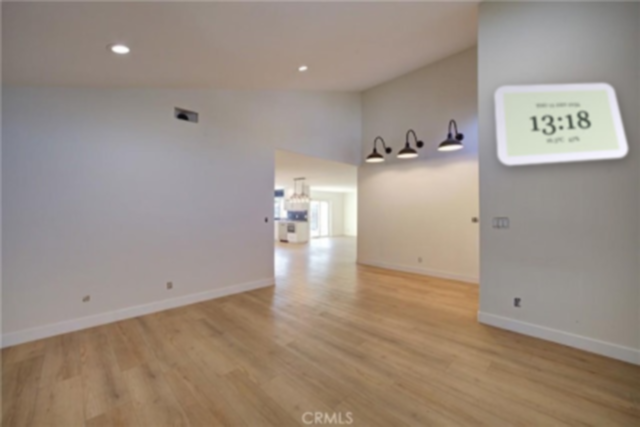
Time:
{"hour": 13, "minute": 18}
